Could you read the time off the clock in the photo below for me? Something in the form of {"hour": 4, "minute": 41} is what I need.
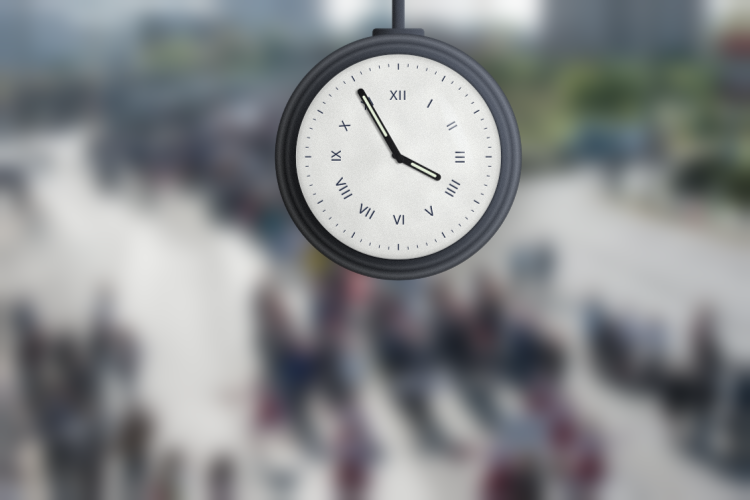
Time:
{"hour": 3, "minute": 55}
